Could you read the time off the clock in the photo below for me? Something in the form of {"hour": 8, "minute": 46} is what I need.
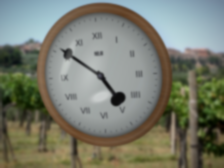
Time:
{"hour": 4, "minute": 51}
